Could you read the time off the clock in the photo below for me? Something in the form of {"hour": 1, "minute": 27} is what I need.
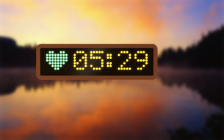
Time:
{"hour": 5, "minute": 29}
